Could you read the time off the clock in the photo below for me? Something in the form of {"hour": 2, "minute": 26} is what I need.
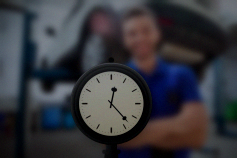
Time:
{"hour": 12, "minute": 23}
